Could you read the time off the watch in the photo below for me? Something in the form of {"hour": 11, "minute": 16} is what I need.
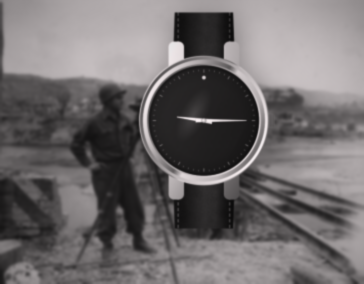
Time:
{"hour": 9, "minute": 15}
